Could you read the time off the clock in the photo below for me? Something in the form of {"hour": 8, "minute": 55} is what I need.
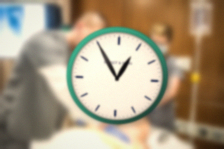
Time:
{"hour": 12, "minute": 55}
